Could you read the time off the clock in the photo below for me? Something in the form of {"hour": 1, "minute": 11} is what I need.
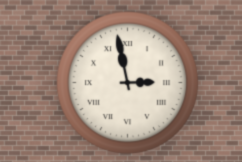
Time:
{"hour": 2, "minute": 58}
